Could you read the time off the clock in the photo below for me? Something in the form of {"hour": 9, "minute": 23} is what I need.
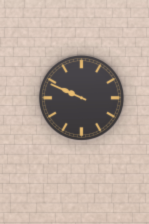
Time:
{"hour": 9, "minute": 49}
